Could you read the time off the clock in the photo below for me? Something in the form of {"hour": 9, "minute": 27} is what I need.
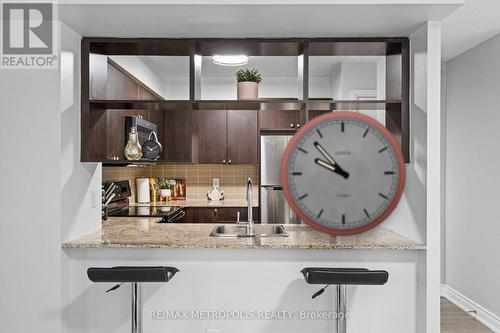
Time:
{"hour": 9, "minute": 53}
